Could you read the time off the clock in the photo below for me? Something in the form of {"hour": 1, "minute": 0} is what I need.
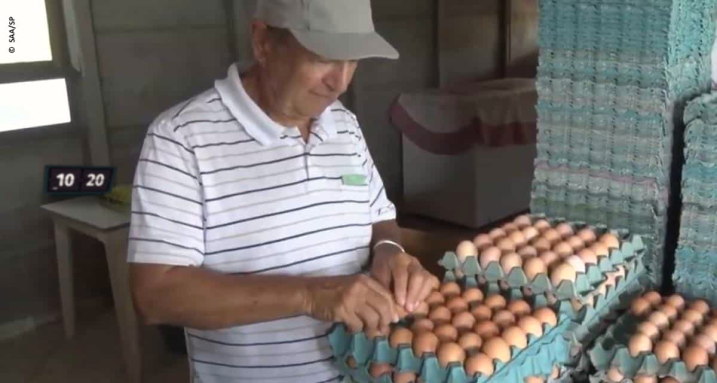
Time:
{"hour": 10, "minute": 20}
